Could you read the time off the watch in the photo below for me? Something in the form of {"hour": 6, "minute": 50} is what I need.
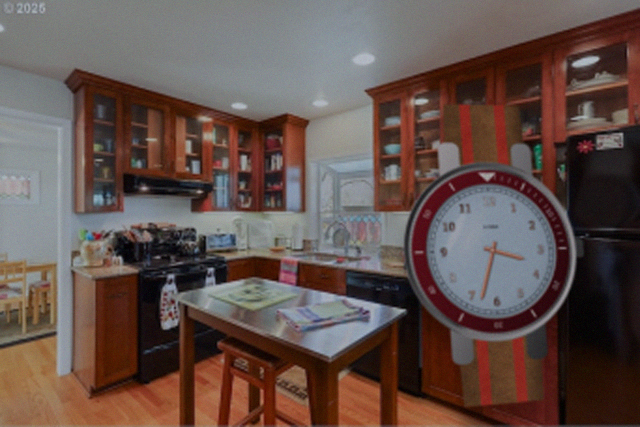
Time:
{"hour": 3, "minute": 33}
